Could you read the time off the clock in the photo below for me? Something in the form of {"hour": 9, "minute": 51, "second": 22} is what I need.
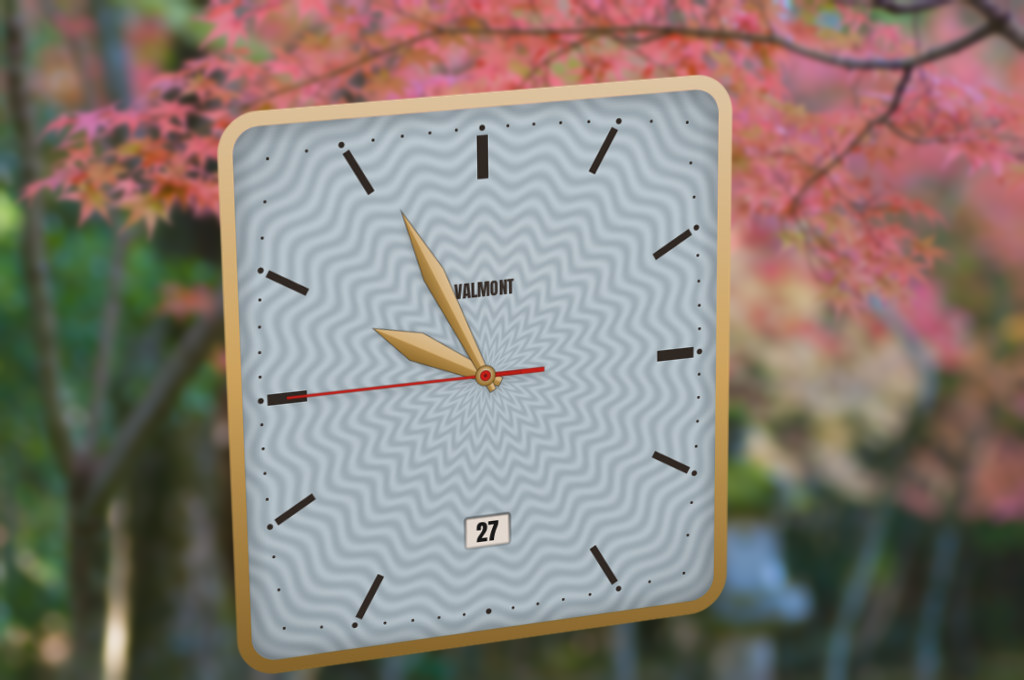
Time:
{"hour": 9, "minute": 55, "second": 45}
